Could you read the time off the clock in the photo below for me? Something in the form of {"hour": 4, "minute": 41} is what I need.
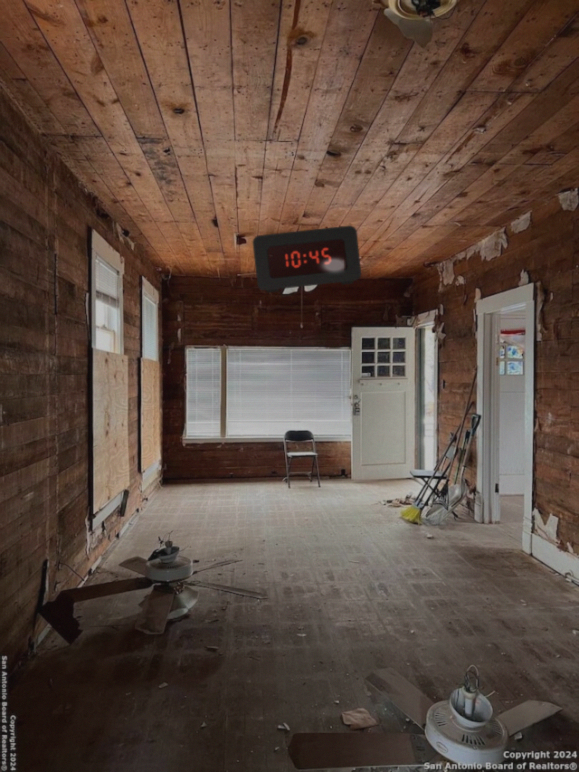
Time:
{"hour": 10, "minute": 45}
